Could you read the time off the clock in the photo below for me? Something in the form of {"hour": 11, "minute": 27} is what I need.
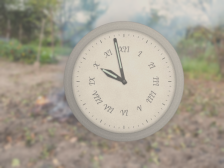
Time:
{"hour": 9, "minute": 58}
